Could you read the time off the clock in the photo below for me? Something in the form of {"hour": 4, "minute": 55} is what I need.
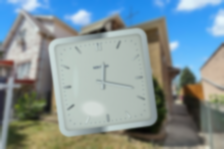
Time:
{"hour": 12, "minute": 18}
